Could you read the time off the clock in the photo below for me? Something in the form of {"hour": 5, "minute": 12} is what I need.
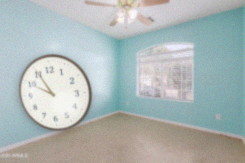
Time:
{"hour": 9, "minute": 55}
